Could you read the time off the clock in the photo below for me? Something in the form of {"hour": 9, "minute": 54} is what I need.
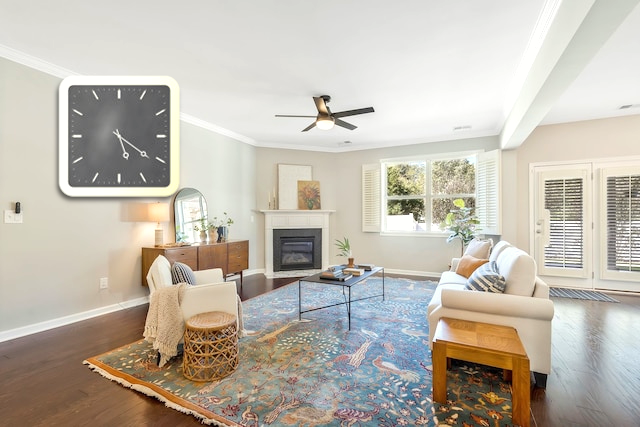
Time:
{"hour": 5, "minute": 21}
